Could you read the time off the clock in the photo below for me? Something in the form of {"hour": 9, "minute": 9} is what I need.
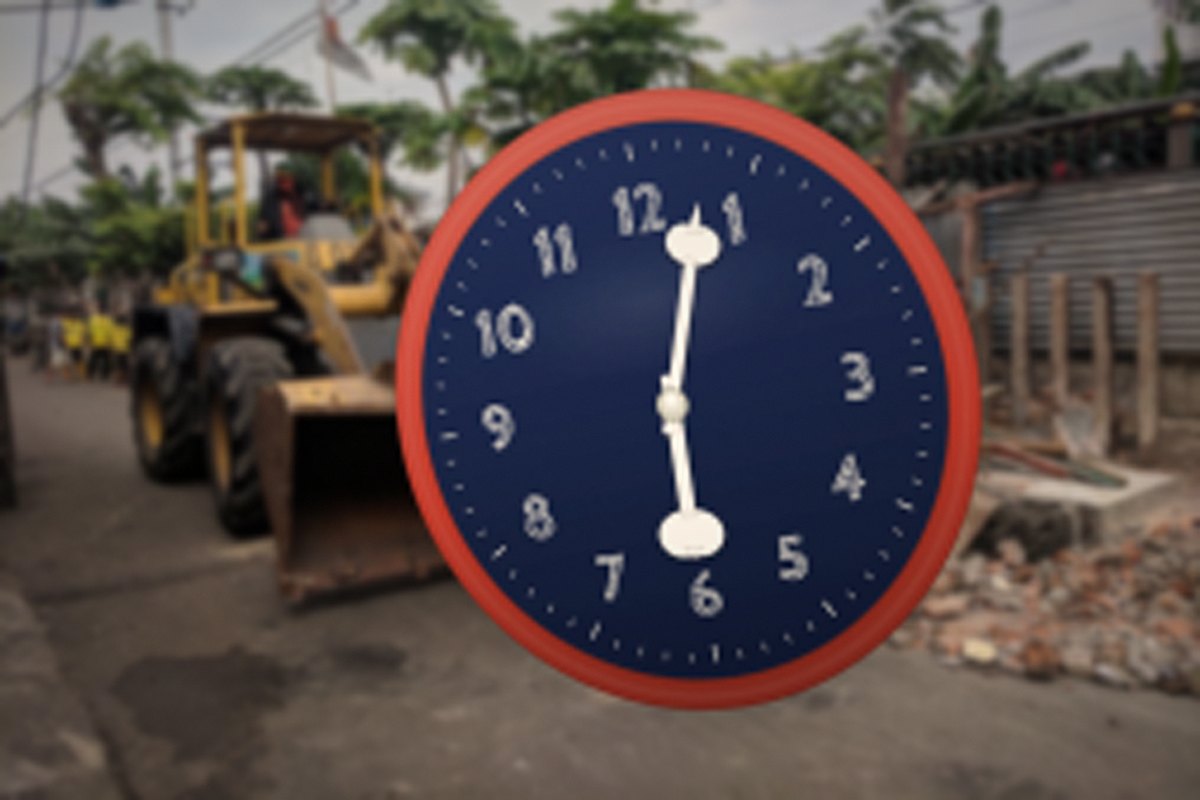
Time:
{"hour": 6, "minute": 3}
